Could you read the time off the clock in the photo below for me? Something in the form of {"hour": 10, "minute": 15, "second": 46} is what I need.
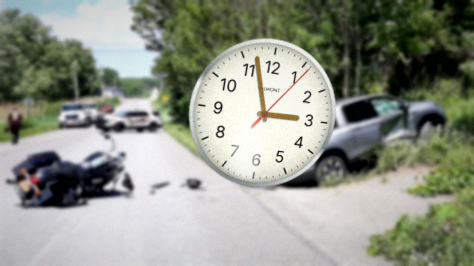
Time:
{"hour": 2, "minute": 57, "second": 6}
